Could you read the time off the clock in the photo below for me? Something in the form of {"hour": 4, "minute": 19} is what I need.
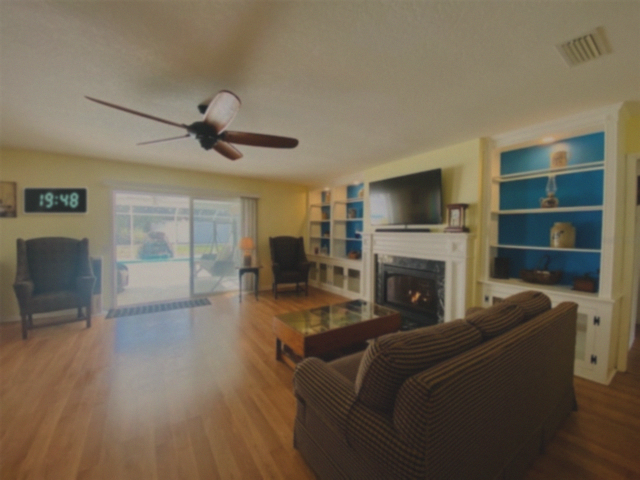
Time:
{"hour": 19, "minute": 48}
